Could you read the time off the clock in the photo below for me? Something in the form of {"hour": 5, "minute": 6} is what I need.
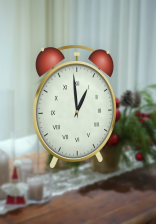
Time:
{"hour": 12, "minute": 59}
